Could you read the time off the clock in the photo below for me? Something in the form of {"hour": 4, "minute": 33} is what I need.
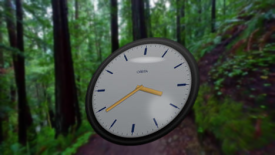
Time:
{"hour": 3, "minute": 39}
